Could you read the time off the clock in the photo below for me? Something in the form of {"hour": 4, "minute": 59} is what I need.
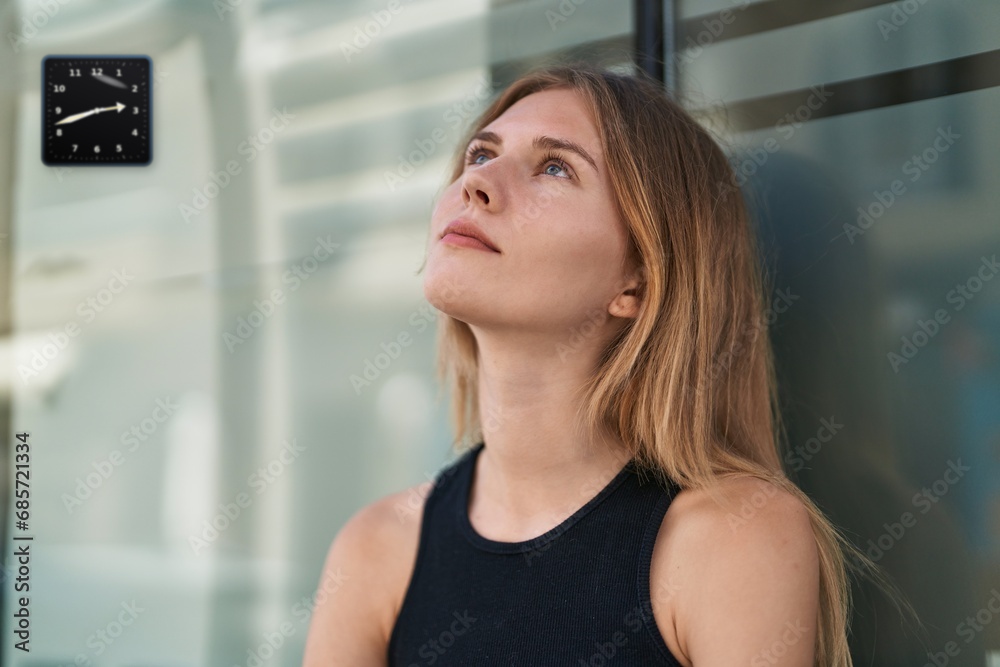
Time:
{"hour": 2, "minute": 42}
